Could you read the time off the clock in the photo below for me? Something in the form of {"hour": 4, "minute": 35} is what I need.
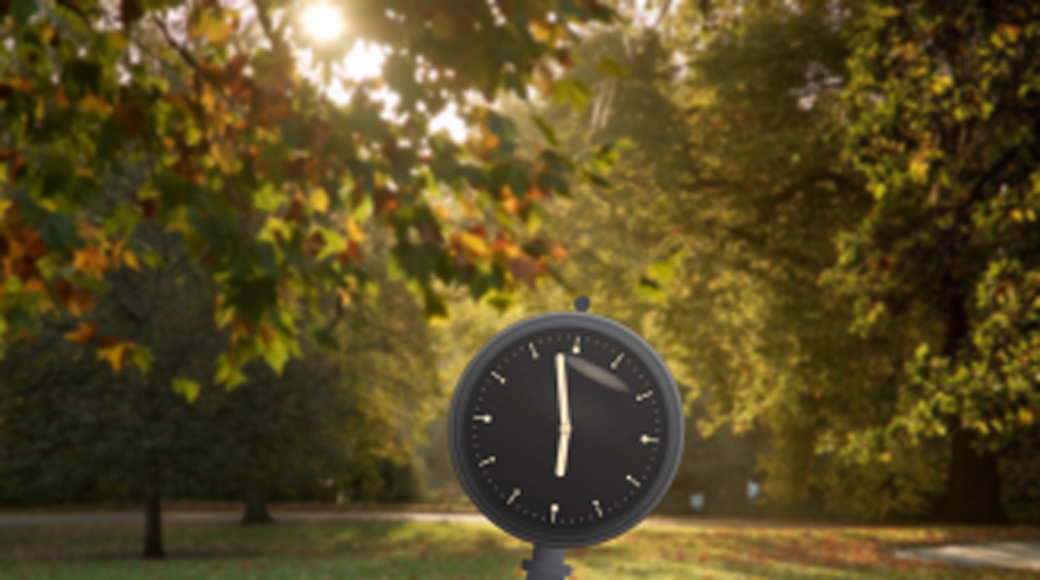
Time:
{"hour": 5, "minute": 58}
